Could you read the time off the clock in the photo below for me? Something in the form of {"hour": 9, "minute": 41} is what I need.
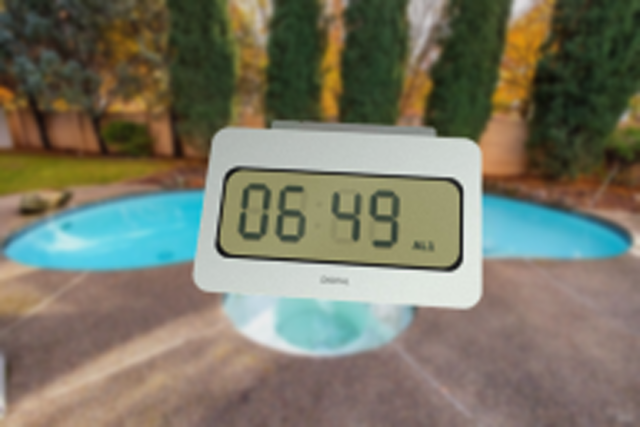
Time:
{"hour": 6, "minute": 49}
